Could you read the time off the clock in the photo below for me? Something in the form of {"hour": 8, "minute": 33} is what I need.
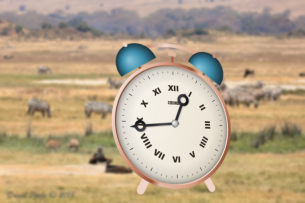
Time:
{"hour": 12, "minute": 44}
